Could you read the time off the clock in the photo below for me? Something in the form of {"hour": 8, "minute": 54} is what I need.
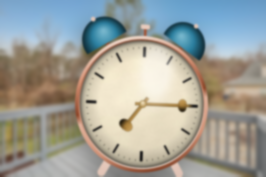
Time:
{"hour": 7, "minute": 15}
